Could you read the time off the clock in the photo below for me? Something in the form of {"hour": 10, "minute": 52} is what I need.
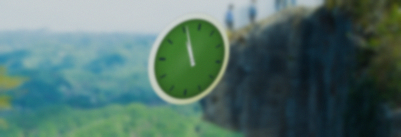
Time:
{"hour": 10, "minute": 56}
